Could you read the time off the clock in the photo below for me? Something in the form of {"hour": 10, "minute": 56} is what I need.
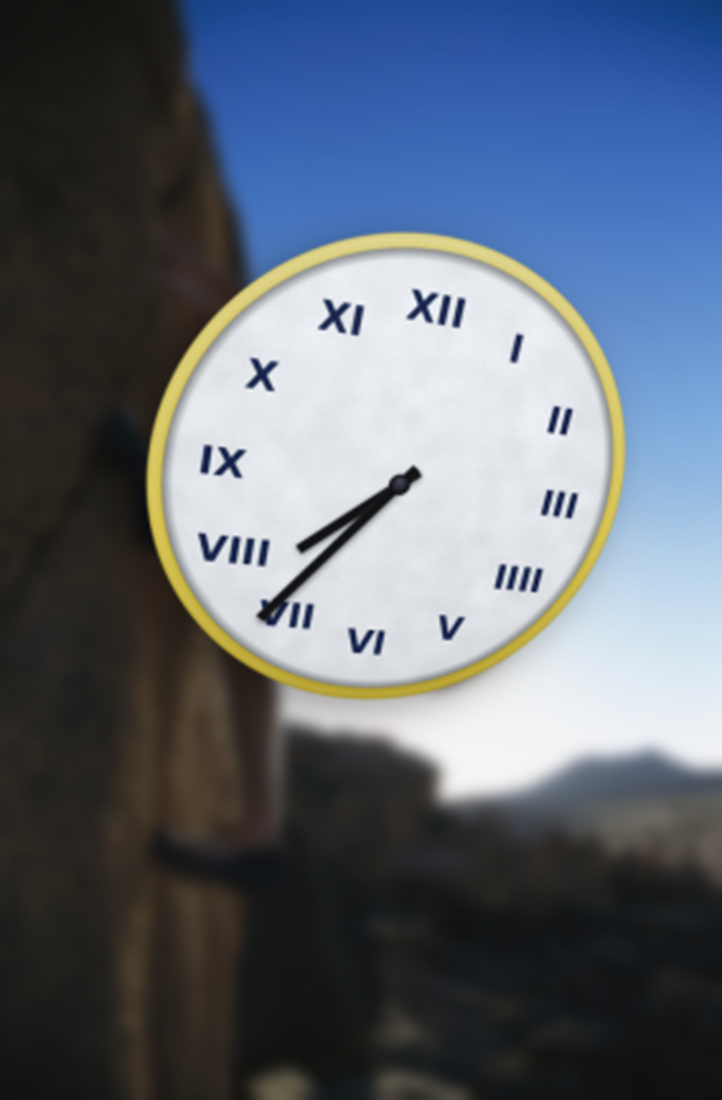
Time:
{"hour": 7, "minute": 36}
